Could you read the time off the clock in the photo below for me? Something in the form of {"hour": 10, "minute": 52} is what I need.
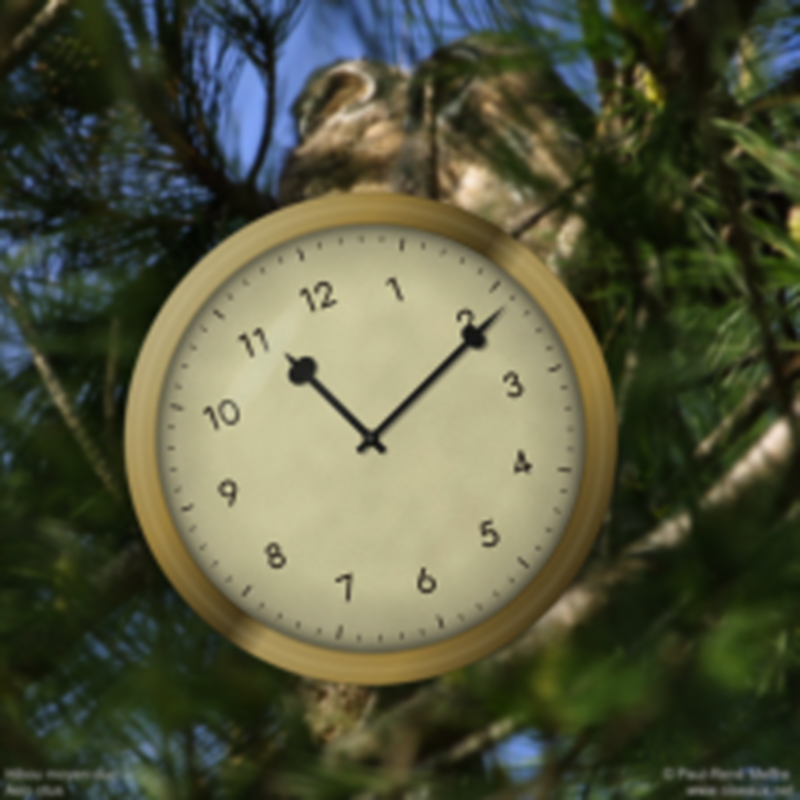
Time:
{"hour": 11, "minute": 11}
